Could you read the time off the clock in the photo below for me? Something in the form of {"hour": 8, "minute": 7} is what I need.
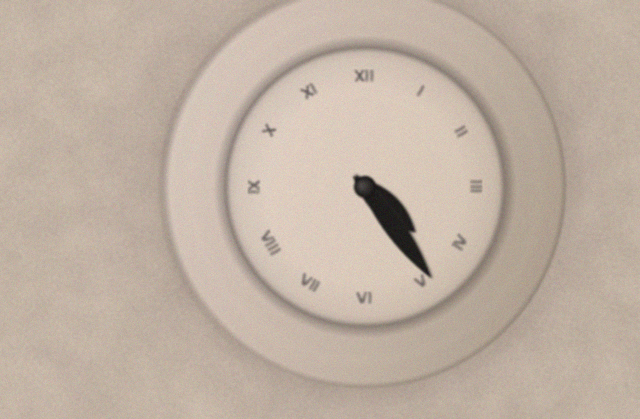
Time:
{"hour": 4, "minute": 24}
